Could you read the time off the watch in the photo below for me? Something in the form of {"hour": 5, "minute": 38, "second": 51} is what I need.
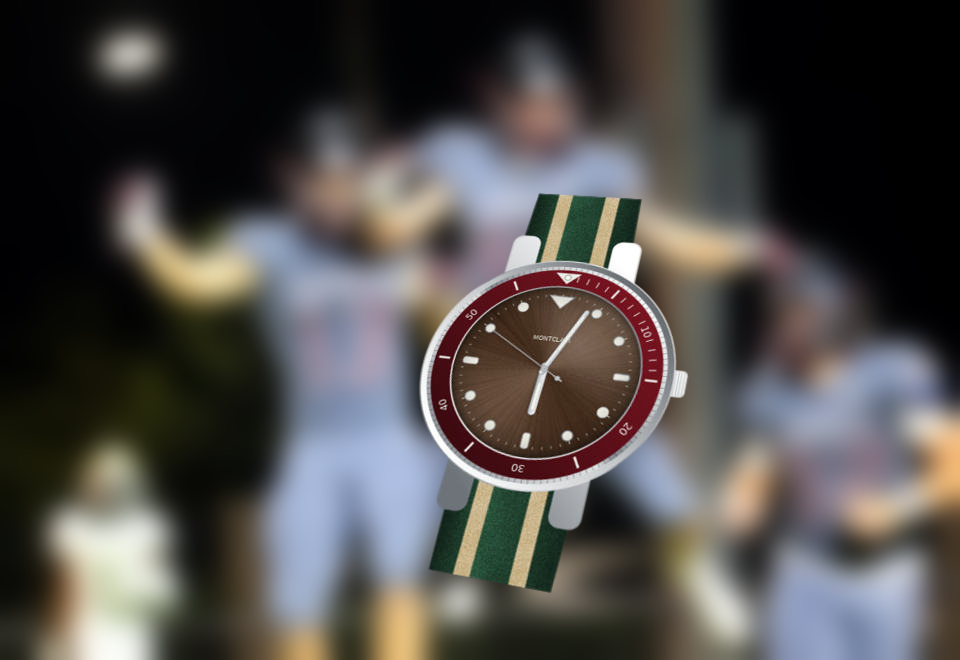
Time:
{"hour": 6, "minute": 3, "second": 50}
